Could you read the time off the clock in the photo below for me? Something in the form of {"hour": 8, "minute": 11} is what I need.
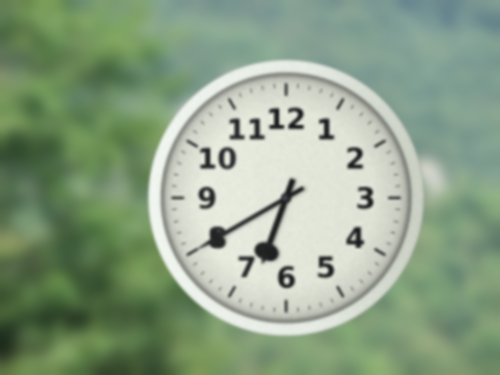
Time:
{"hour": 6, "minute": 40}
